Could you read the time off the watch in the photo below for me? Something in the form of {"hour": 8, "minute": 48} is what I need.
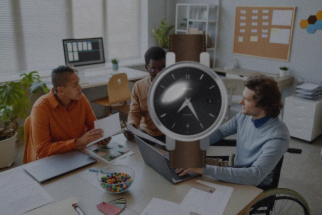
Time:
{"hour": 7, "minute": 25}
